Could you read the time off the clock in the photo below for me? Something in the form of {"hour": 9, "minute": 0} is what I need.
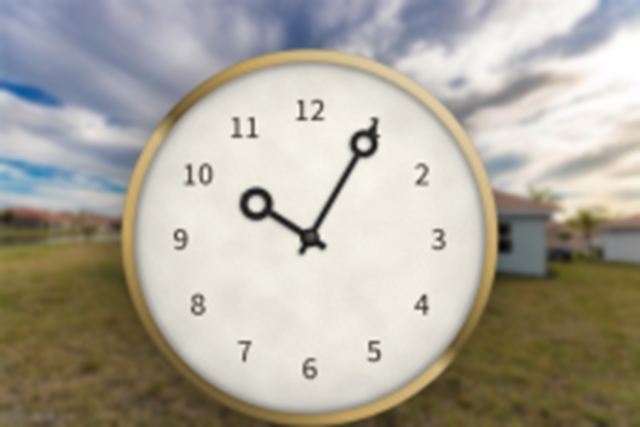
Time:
{"hour": 10, "minute": 5}
